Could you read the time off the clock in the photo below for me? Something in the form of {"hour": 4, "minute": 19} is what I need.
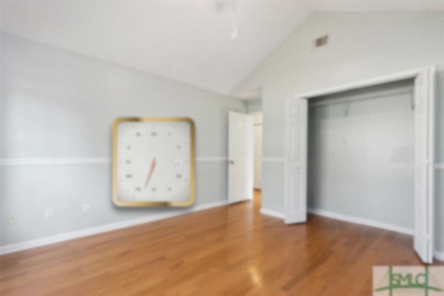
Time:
{"hour": 6, "minute": 33}
